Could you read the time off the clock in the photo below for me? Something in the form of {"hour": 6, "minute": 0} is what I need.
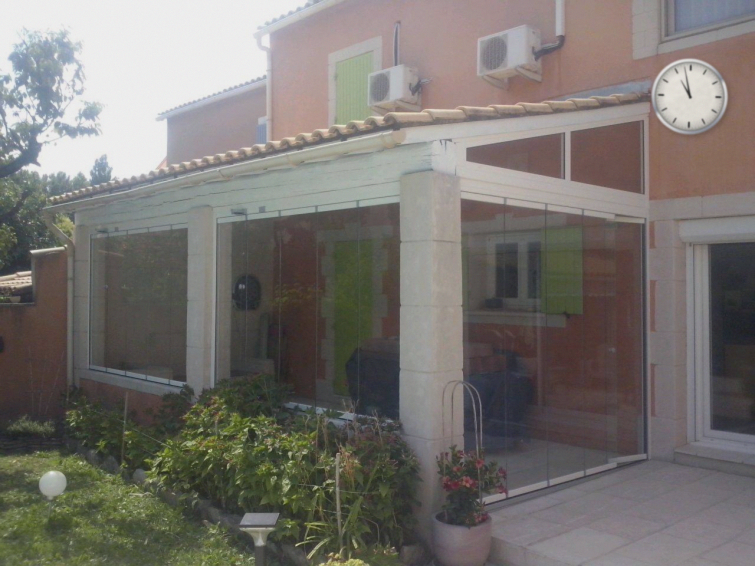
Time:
{"hour": 10, "minute": 58}
